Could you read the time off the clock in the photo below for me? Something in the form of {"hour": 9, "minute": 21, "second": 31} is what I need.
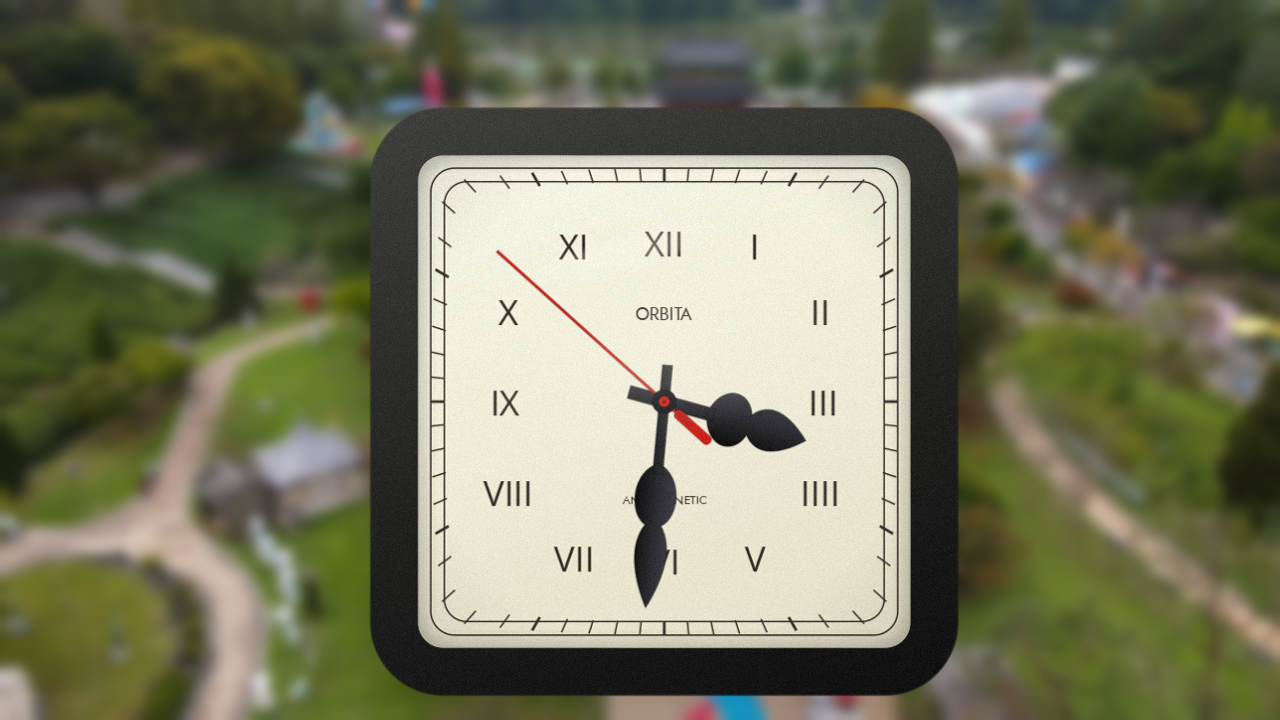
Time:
{"hour": 3, "minute": 30, "second": 52}
